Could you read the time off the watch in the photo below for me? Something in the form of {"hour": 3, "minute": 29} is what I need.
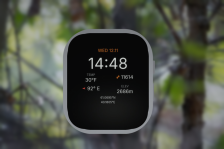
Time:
{"hour": 14, "minute": 48}
